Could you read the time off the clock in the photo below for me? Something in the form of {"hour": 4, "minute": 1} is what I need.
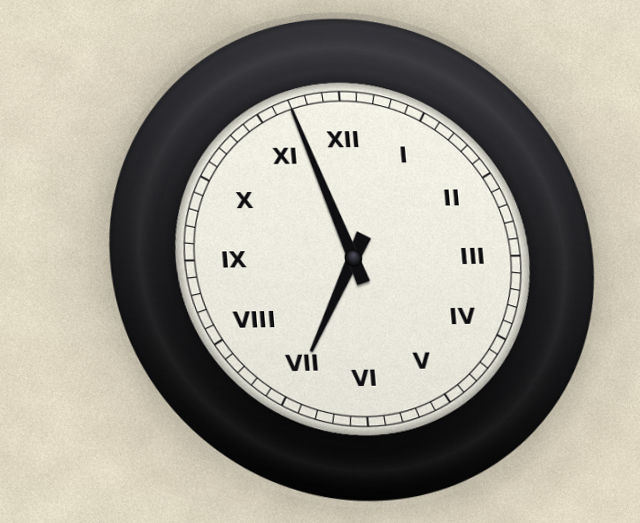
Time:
{"hour": 6, "minute": 57}
